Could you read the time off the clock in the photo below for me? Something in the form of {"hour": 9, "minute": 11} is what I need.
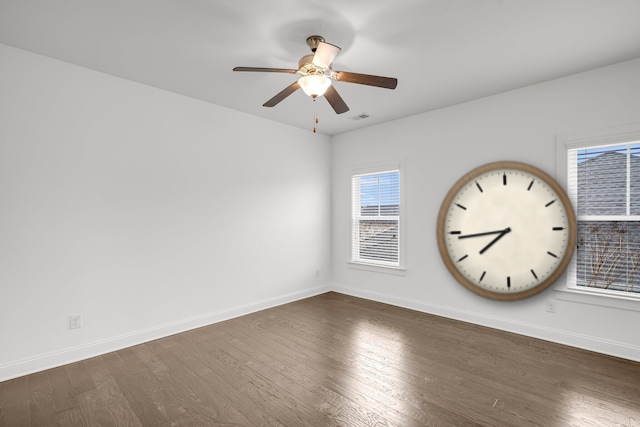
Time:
{"hour": 7, "minute": 44}
